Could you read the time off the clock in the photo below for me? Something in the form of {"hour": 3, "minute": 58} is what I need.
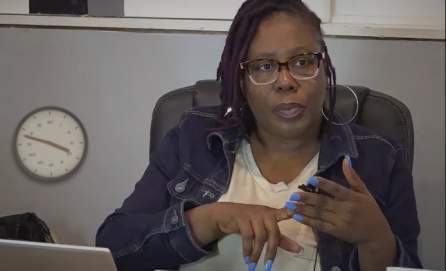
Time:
{"hour": 3, "minute": 48}
